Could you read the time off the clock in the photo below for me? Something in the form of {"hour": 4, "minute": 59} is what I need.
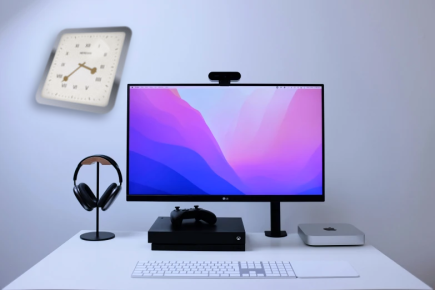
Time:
{"hour": 3, "minute": 37}
